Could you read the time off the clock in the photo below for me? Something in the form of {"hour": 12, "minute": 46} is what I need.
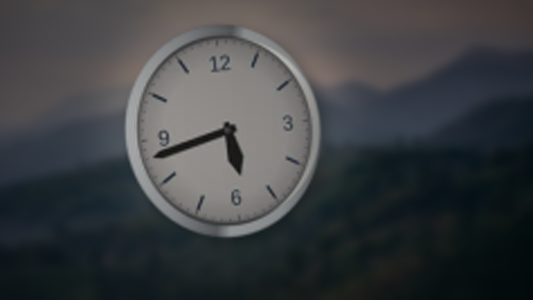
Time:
{"hour": 5, "minute": 43}
